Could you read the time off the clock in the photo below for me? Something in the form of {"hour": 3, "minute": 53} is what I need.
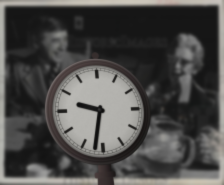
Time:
{"hour": 9, "minute": 32}
